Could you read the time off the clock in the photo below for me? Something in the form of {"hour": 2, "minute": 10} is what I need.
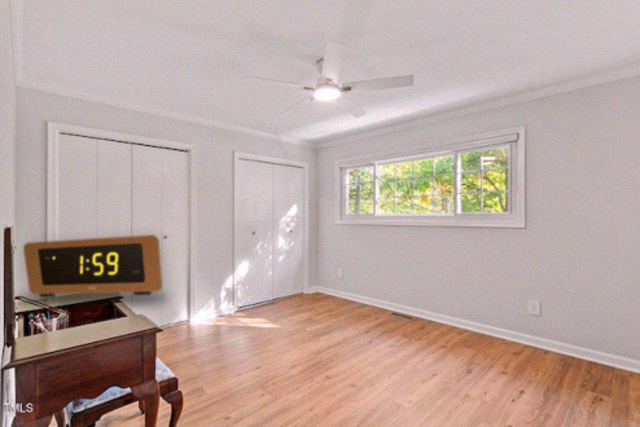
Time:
{"hour": 1, "minute": 59}
